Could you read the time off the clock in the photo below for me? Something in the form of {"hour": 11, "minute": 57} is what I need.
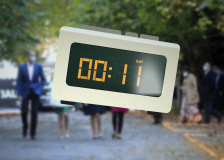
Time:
{"hour": 0, "minute": 11}
